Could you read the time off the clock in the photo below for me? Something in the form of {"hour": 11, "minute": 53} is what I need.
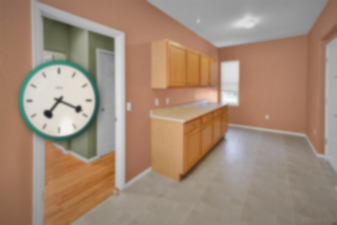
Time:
{"hour": 7, "minute": 19}
